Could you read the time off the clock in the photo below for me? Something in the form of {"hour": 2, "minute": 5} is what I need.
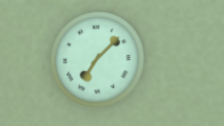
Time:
{"hour": 7, "minute": 8}
